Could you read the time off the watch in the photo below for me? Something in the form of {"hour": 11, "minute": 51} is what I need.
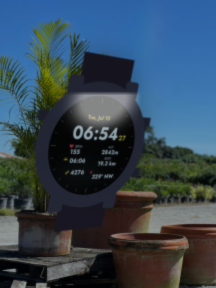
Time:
{"hour": 6, "minute": 54}
